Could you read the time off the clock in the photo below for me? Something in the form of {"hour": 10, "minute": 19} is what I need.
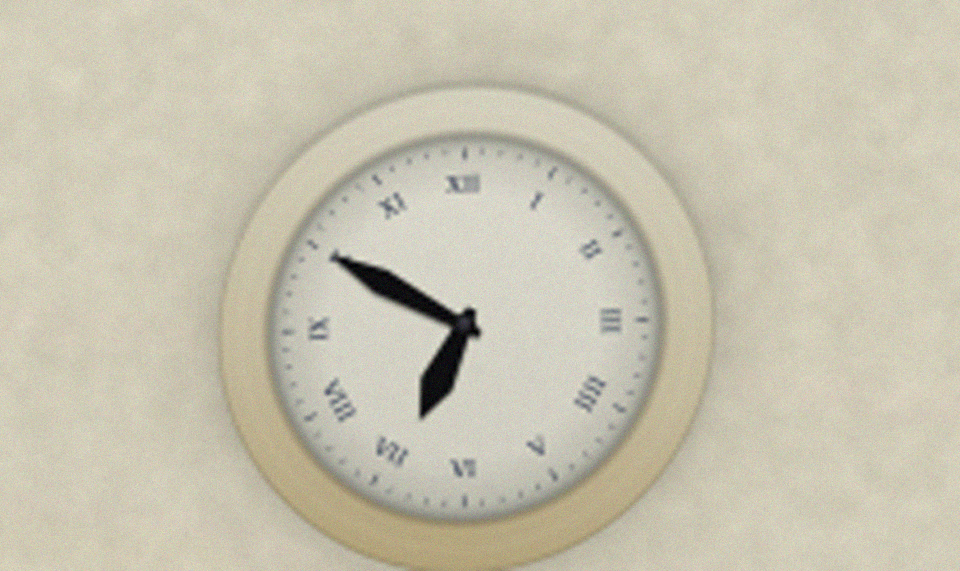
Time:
{"hour": 6, "minute": 50}
